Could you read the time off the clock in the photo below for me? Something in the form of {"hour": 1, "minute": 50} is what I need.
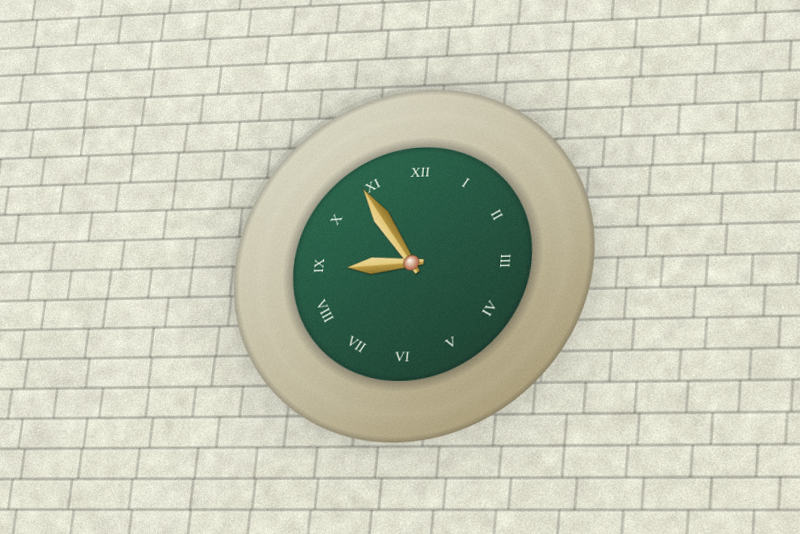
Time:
{"hour": 8, "minute": 54}
